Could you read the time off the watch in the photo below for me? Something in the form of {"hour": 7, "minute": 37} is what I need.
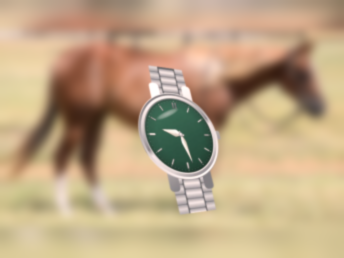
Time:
{"hour": 9, "minute": 28}
